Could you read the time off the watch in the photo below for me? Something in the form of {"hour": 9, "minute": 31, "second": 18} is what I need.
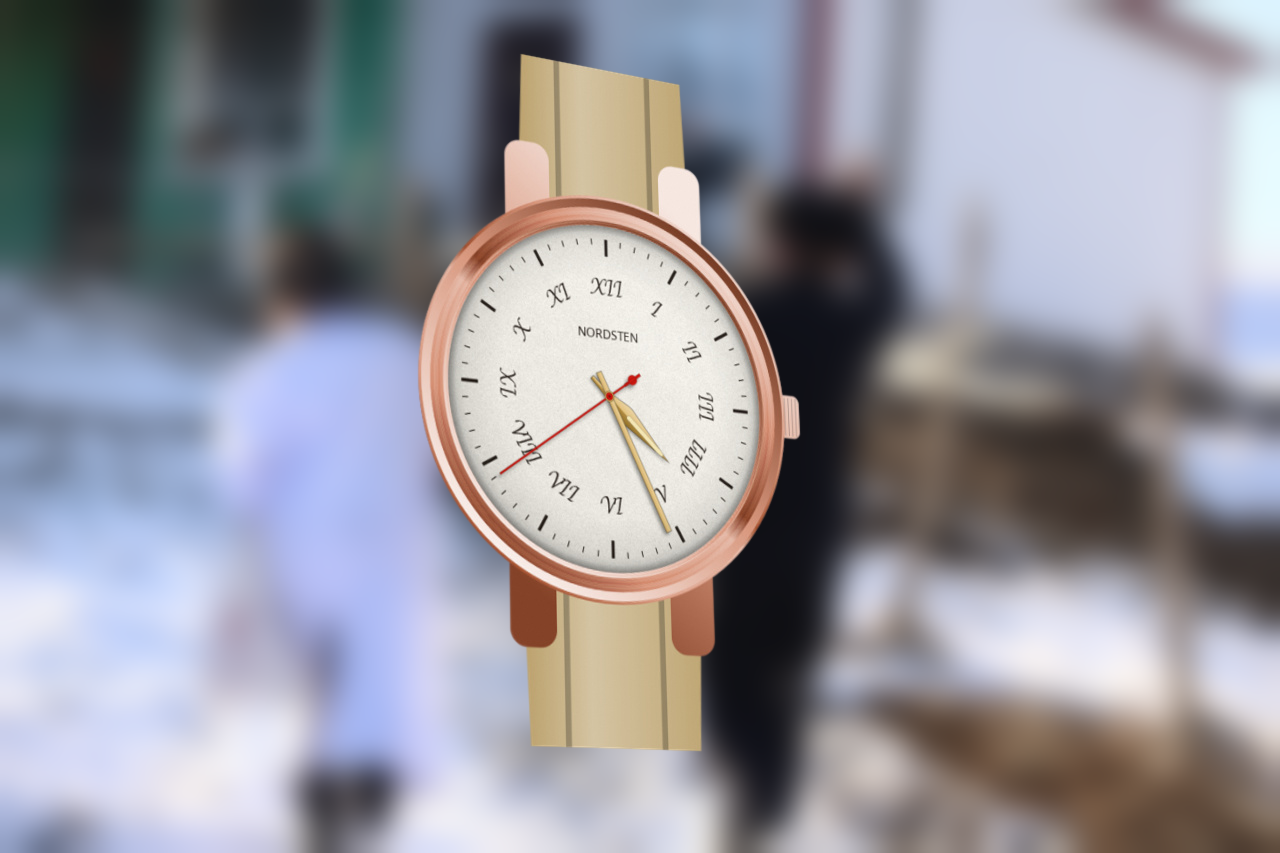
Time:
{"hour": 4, "minute": 25, "second": 39}
